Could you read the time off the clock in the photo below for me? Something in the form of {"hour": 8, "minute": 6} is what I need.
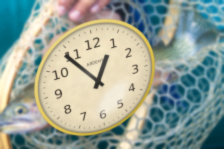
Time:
{"hour": 12, "minute": 54}
